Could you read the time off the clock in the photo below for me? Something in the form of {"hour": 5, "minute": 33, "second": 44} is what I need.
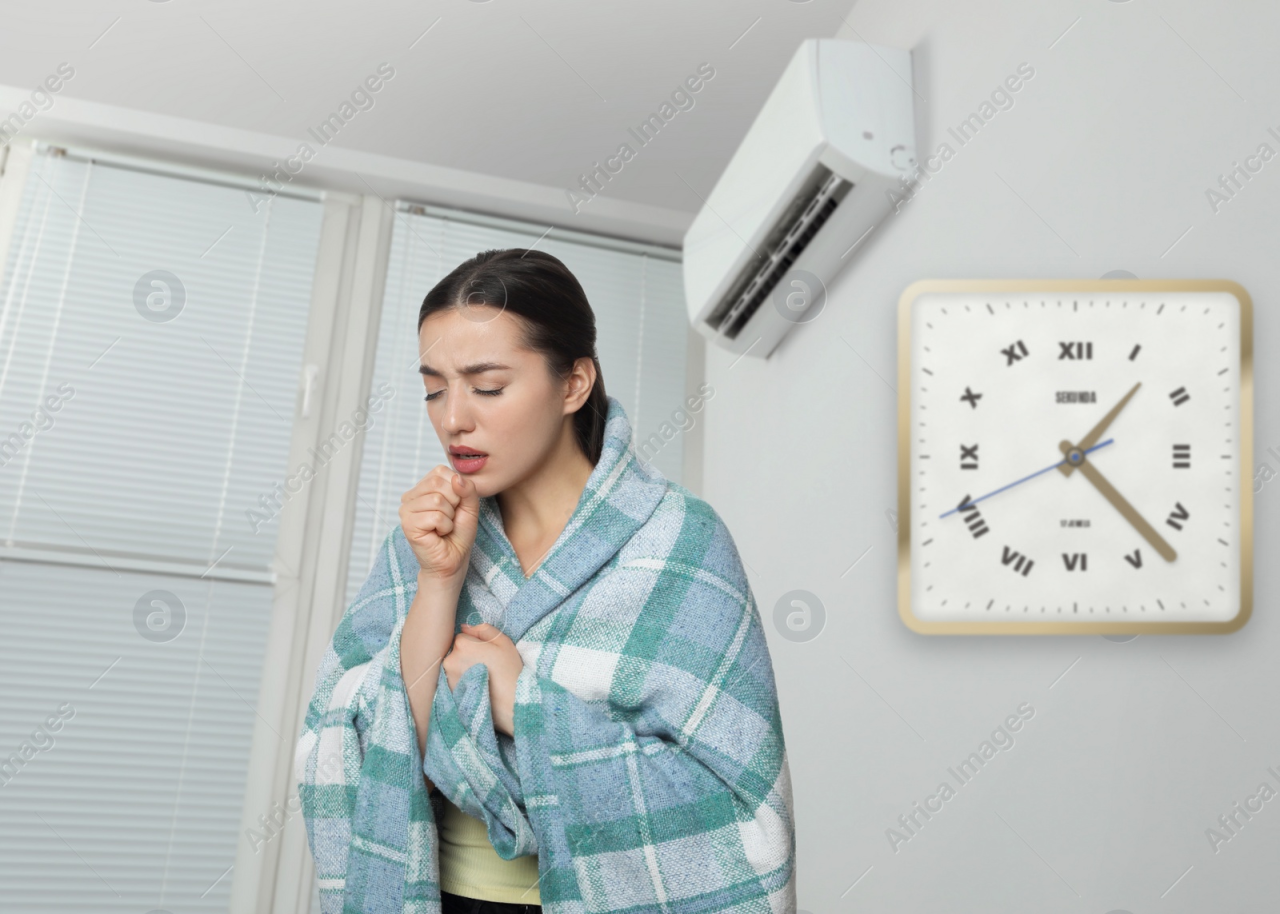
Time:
{"hour": 1, "minute": 22, "second": 41}
